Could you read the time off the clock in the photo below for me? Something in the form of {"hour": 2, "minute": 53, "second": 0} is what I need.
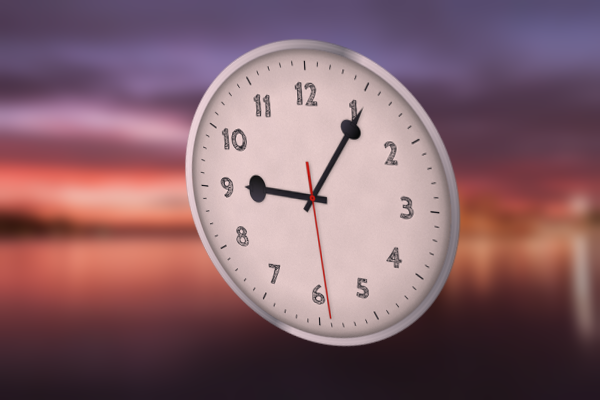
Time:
{"hour": 9, "minute": 5, "second": 29}
